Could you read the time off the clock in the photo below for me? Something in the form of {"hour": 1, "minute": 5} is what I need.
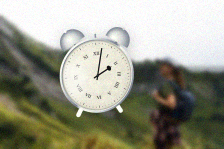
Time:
{"hour": 2, "minute": 2}
